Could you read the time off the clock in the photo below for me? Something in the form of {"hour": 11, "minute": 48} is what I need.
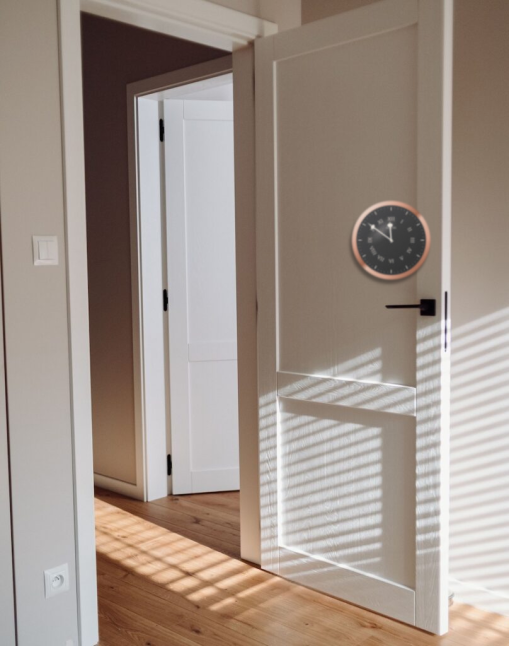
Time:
{"hour": 11, "minute": 51}
